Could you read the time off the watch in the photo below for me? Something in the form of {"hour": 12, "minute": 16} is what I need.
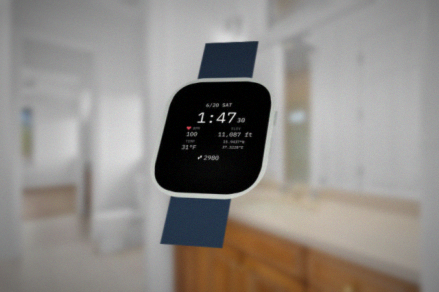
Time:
{"hour": 1, "minute": 47}
